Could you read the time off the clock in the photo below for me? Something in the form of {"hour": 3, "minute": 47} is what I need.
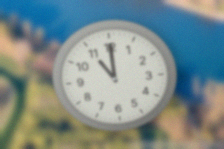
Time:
{"hour": 11, "minute": 0}
